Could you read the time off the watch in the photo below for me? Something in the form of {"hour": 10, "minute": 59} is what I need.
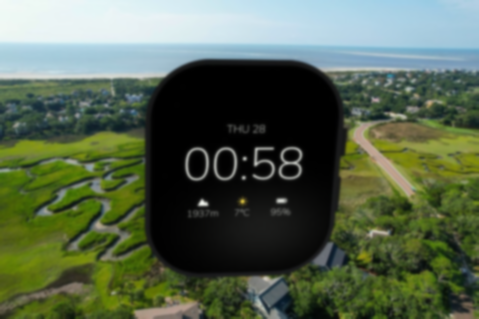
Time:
{"hour": 0, "minute": 58}
